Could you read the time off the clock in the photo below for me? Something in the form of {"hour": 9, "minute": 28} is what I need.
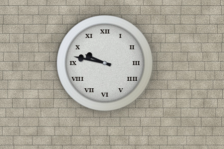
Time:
{"hour": 9, "minute": 47}
